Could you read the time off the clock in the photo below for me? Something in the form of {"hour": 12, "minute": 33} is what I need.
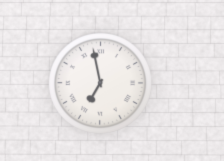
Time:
{"hour": 6, "minute": 58}
